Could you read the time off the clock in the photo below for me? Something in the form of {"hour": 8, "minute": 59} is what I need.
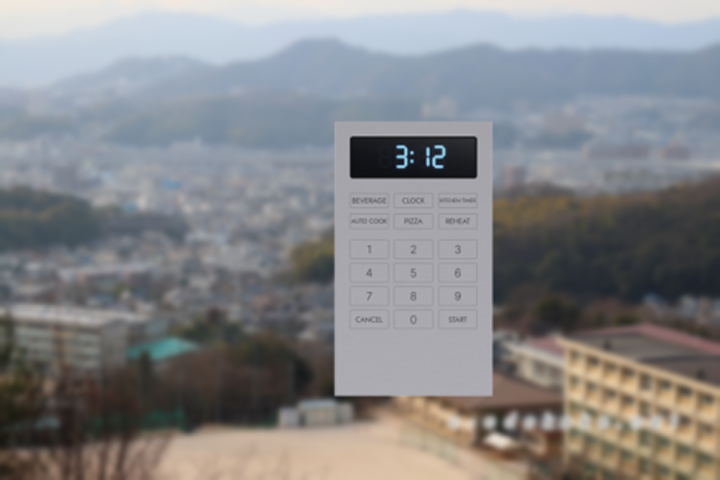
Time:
{"hour": 3, "minute": 12}
